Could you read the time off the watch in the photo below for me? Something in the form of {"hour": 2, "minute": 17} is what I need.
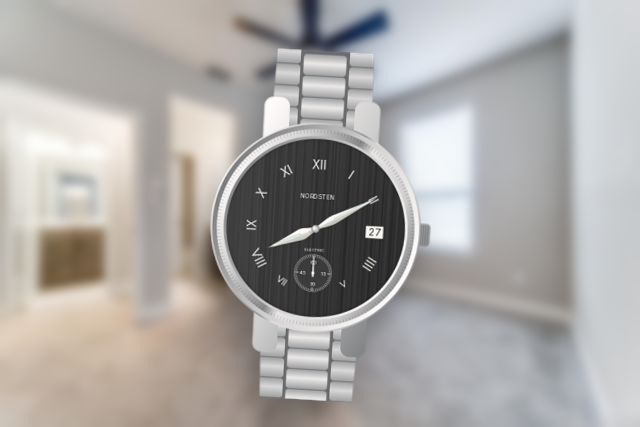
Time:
{"hour": 8, "minute": 10}
